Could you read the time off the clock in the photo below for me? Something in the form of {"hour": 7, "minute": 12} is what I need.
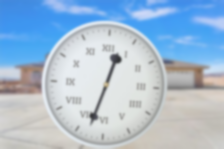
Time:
{"hour": 12, "minute": 33}
